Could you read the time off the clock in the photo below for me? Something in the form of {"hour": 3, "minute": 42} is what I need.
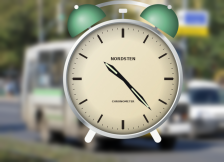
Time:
{"hour": 10, "minute": 23}
